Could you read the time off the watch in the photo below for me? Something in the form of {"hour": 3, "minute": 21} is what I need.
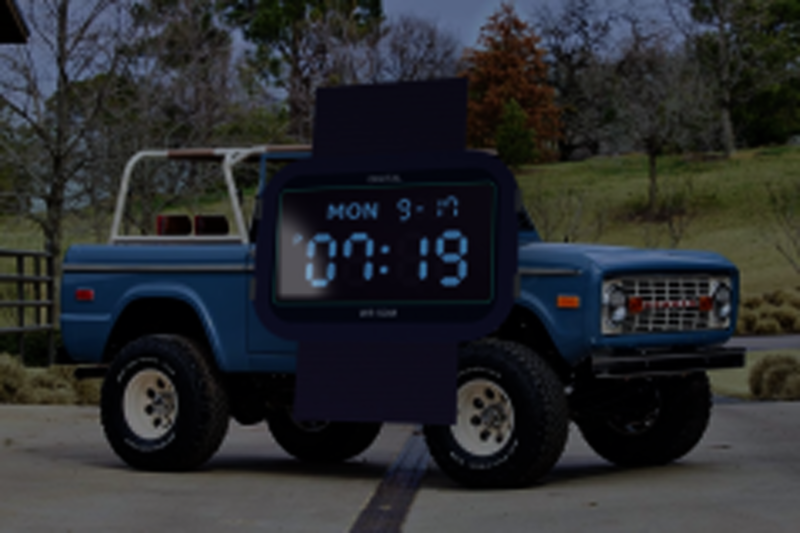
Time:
{"hour": 7, "minute": 19}
